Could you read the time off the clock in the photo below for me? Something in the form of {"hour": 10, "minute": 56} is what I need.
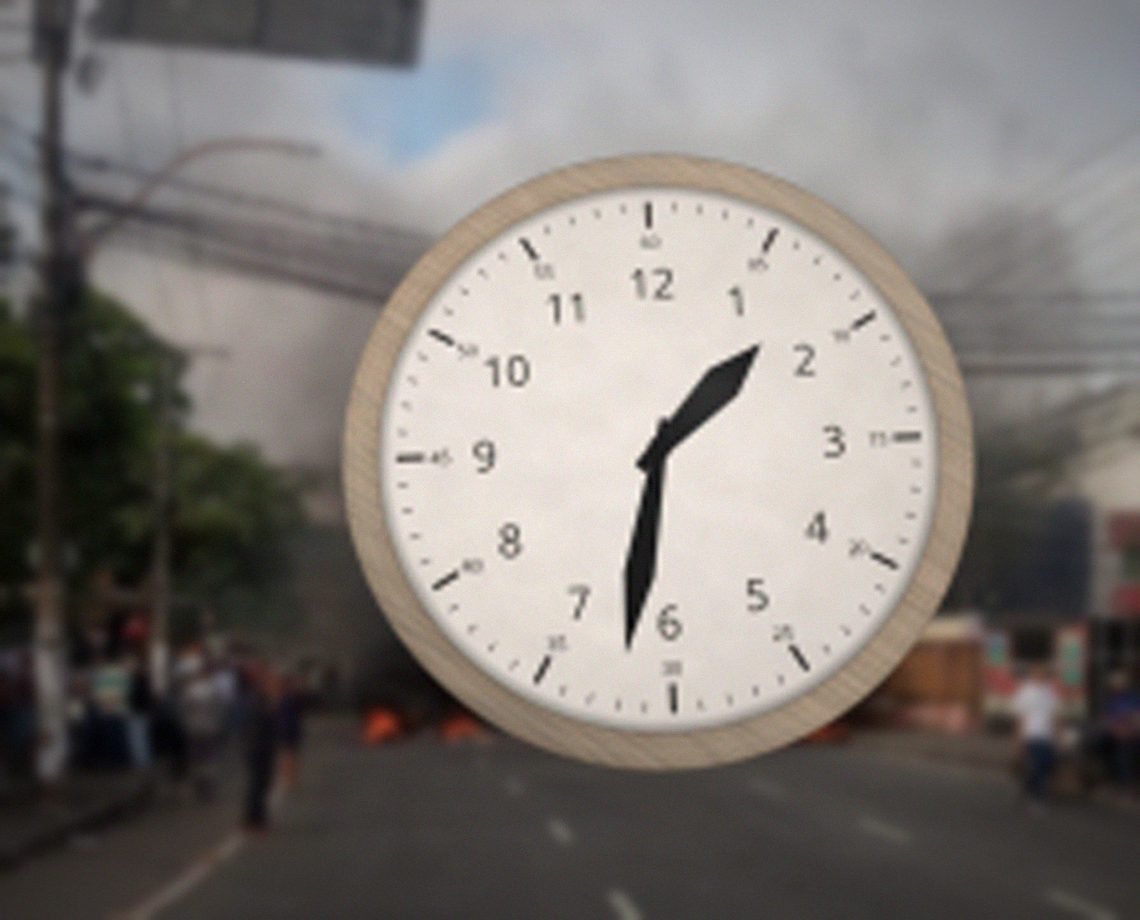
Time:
{"hour": 1, "minute": 32}
